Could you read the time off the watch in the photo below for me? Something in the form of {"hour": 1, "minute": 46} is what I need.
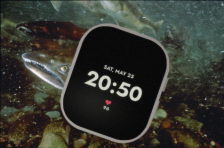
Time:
{"hour": 20, "minute": 50}
